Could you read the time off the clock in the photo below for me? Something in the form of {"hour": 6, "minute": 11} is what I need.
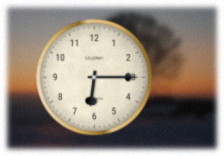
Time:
{"hour": 6, "minute": 15}
